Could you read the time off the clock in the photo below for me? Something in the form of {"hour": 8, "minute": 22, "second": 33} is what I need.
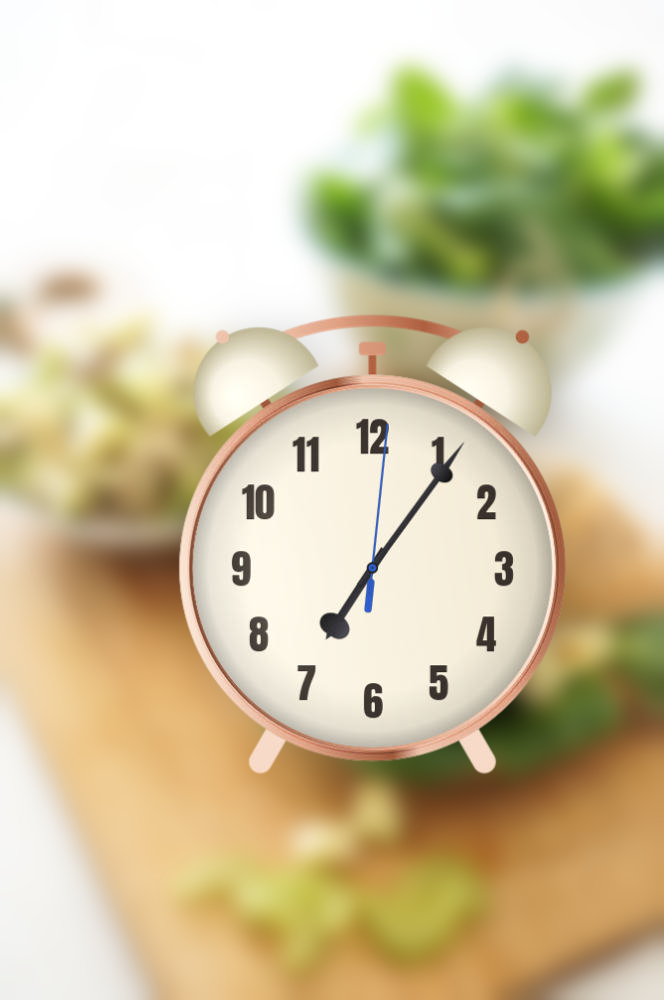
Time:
{"hour": 7, "minute": 6, "second": 1}
